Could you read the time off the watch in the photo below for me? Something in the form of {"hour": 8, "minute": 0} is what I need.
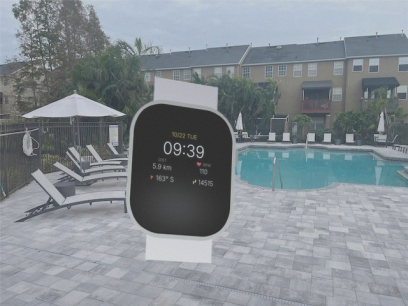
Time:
{"hour": 9, "minute": 39}
